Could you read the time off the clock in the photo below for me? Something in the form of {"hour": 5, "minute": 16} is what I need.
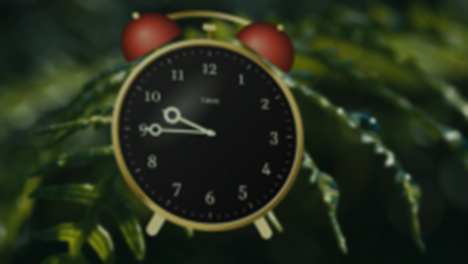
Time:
{"hour": 9, "minute": 45}
